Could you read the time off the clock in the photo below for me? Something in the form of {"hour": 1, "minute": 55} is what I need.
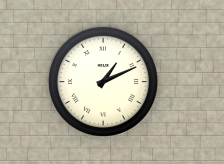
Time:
{"hour": 1, "minute": 11}
